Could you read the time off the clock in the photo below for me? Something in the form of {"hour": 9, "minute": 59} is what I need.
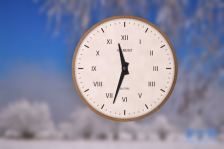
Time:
{"hour": 11, "minute": 33}
